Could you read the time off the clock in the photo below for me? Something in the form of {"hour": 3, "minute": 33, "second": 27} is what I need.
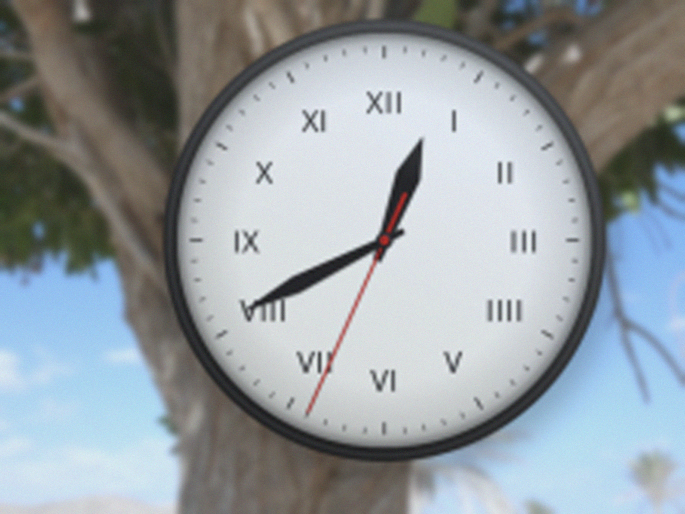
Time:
{"hour": 12, "minute": 40, "second": 34}
